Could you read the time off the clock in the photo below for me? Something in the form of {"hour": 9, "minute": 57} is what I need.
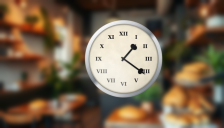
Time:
{"hour": 1, "minute": 21}
